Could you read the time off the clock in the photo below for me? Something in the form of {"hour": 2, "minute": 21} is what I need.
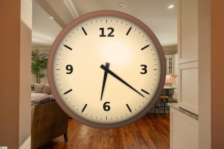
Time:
{"hour": 6, "minute": 21}
